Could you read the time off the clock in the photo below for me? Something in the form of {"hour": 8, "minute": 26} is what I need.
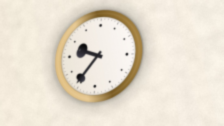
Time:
{"hour": 9, "minute": 36}
